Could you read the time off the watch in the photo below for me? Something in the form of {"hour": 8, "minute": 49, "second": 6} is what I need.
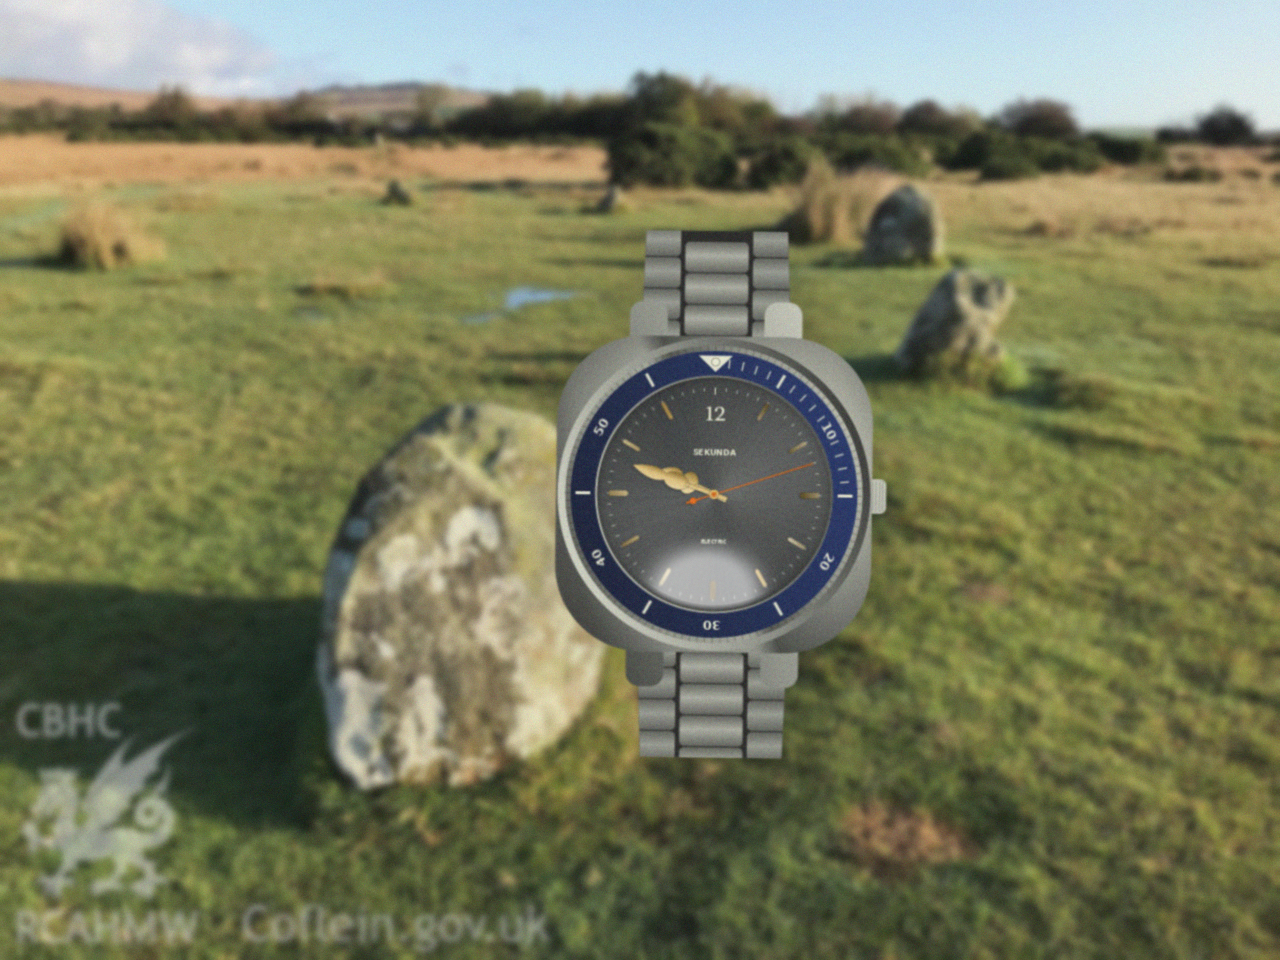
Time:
{"hour": 9, "minute": 48, "second": 12}
